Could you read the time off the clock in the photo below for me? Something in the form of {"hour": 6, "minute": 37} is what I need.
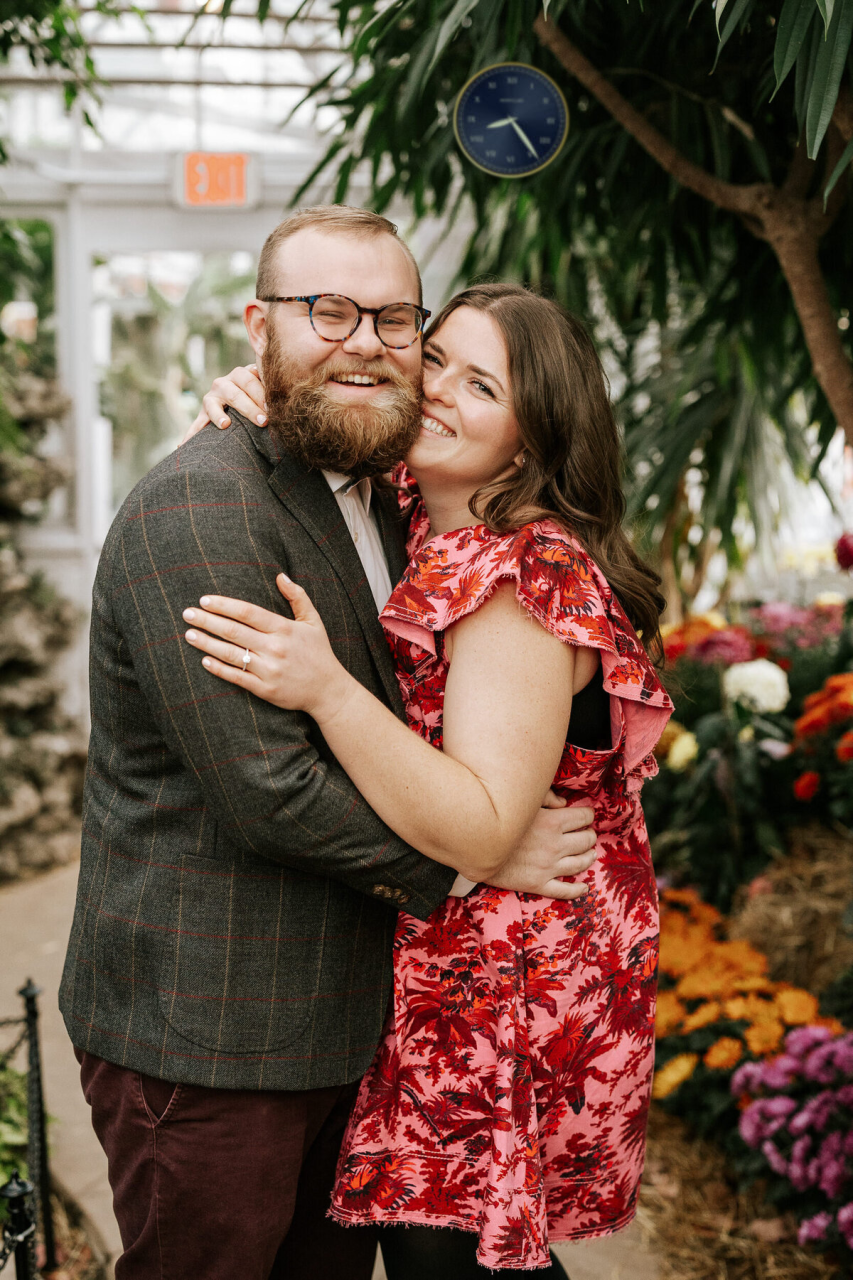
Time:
{"hour": 8, "minute": 24}
